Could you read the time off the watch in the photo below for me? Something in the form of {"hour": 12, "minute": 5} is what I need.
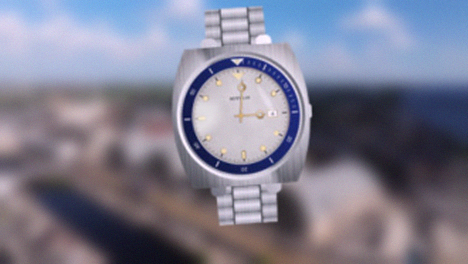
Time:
{"hour": 3, "minute": 1}
